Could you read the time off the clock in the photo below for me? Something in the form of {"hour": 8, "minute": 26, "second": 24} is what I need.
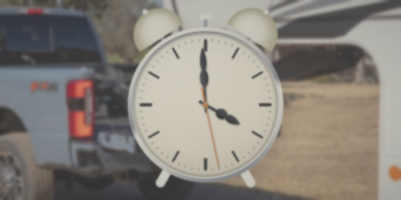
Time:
{"hour": 3, "minute": 59, "second": 28}
